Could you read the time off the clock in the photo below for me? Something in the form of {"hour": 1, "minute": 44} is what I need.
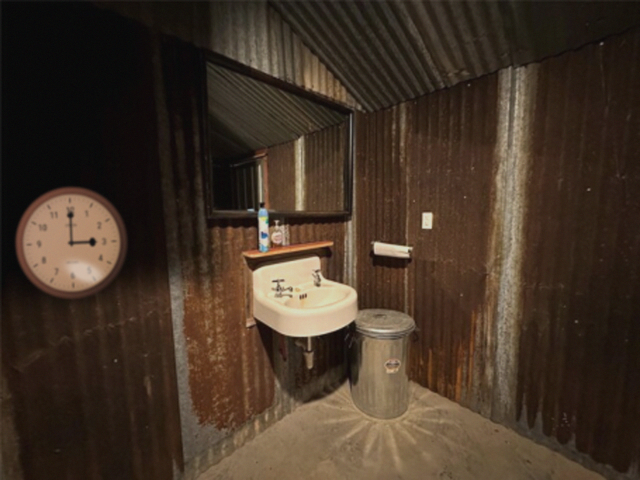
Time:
{"hour": 3, "minute": 0}
